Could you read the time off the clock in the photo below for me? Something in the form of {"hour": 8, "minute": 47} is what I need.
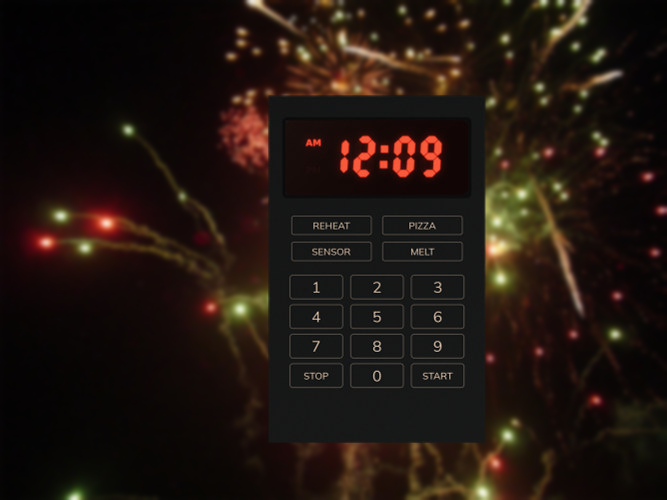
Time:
{"hour": 12, "minute": 9}
